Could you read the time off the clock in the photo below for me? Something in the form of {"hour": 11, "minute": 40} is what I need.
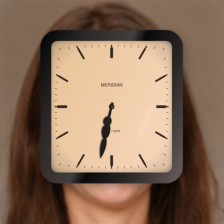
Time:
{"hour": 6, "minute": 32}
